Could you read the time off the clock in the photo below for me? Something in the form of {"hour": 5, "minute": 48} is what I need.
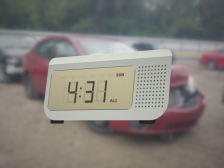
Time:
{"hour": 4, "minute": 31}
